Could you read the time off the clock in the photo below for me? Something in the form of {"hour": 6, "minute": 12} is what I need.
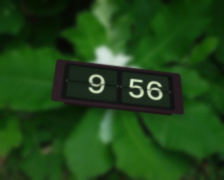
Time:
{"hour": 9, "minute": 56}
